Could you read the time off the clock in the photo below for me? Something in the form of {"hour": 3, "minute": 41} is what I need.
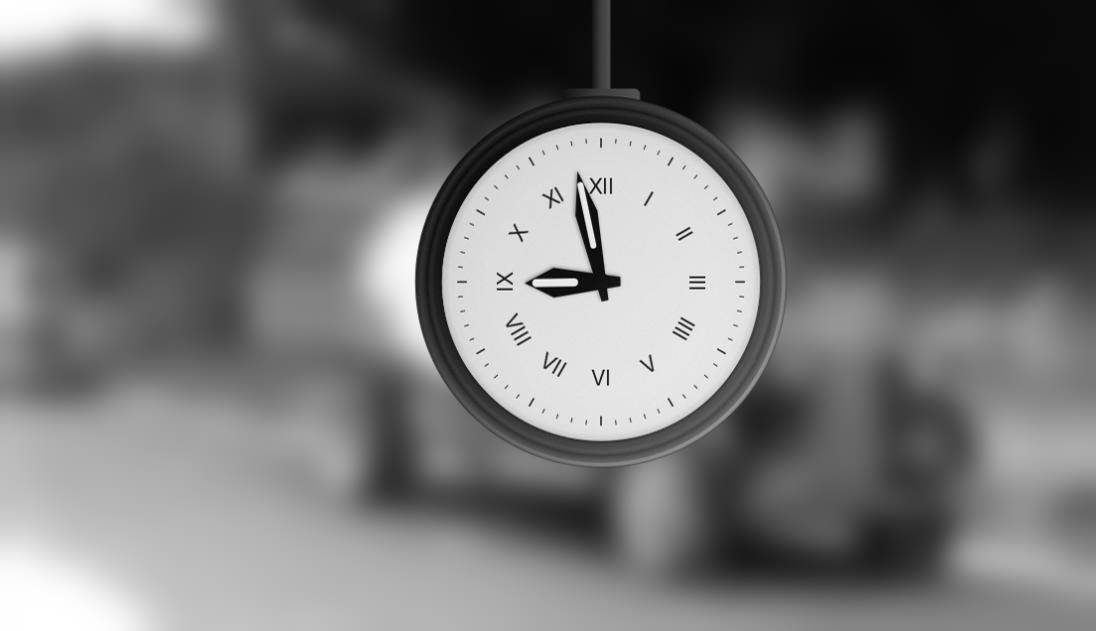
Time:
{"hour": 8, "minute": 58}
